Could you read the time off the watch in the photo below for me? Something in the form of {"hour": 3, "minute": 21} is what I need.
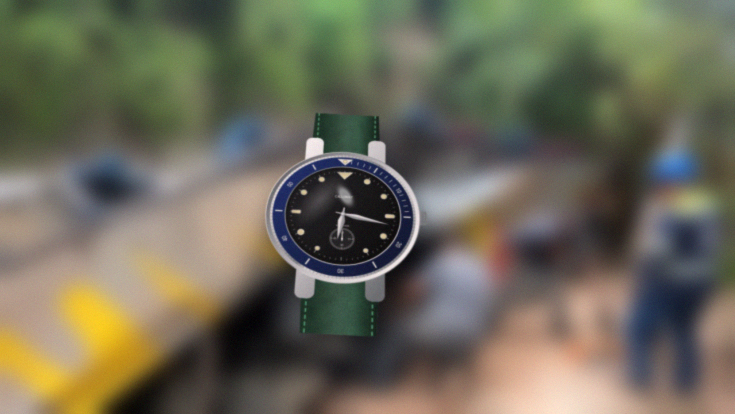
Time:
{"hour": 6, "minute": 17}
